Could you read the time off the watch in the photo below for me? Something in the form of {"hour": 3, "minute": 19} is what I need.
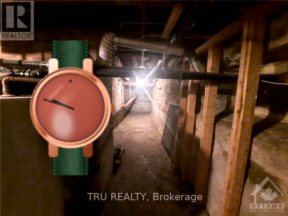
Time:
{"hour": 9, "minute": 48}
